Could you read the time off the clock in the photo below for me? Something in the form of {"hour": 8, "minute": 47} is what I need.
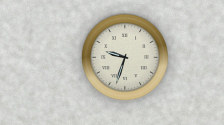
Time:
{"hour": 9, "minute": 33}
